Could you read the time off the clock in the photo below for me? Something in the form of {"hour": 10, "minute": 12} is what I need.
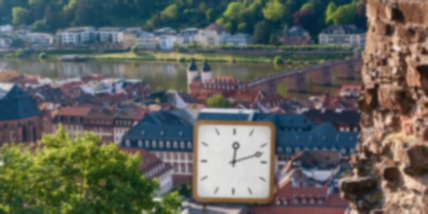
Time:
{"hour": 12, "minute": 12}
